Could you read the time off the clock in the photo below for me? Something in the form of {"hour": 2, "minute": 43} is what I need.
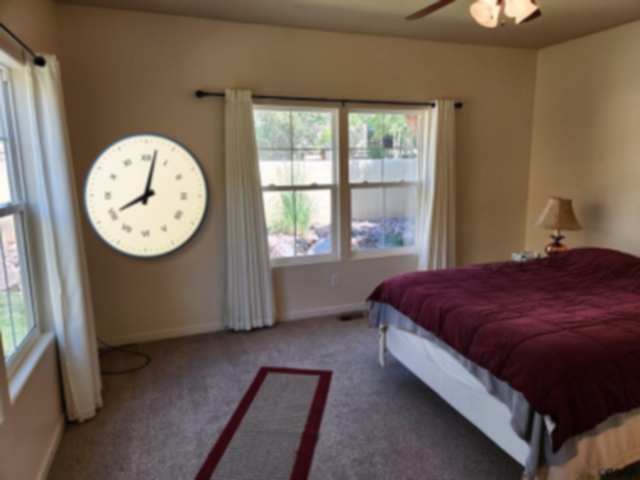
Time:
{"hour": 8, "minute": 2}
